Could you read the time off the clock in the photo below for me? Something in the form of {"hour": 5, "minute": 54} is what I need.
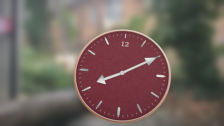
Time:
{"hour": 8, "minute": 10}
